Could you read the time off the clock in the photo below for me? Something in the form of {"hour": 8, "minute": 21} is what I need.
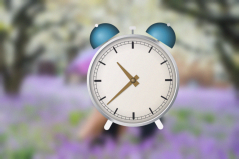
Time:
{"hour": 10, "minute": 38}
